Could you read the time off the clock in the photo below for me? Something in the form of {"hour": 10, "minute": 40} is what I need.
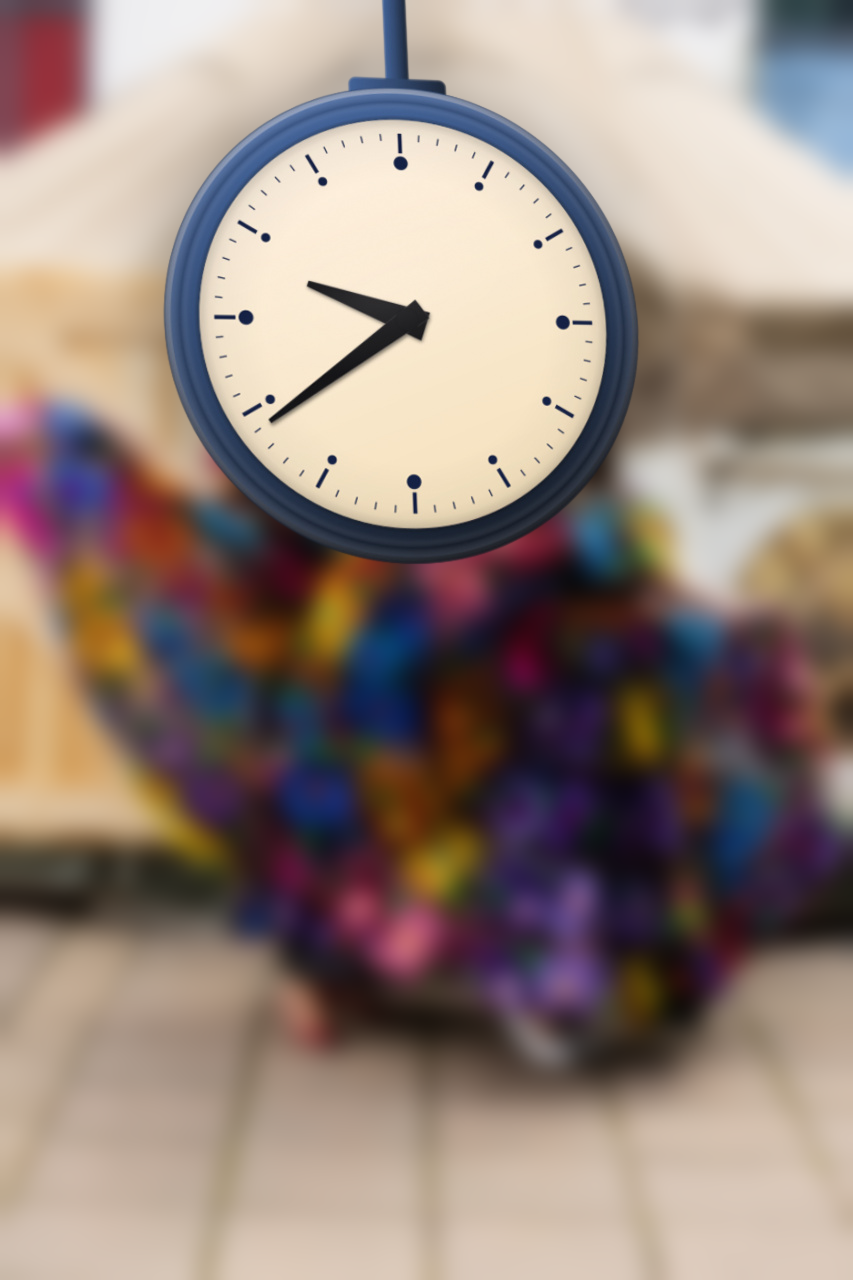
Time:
{"hour": 9, "minute": 39}
